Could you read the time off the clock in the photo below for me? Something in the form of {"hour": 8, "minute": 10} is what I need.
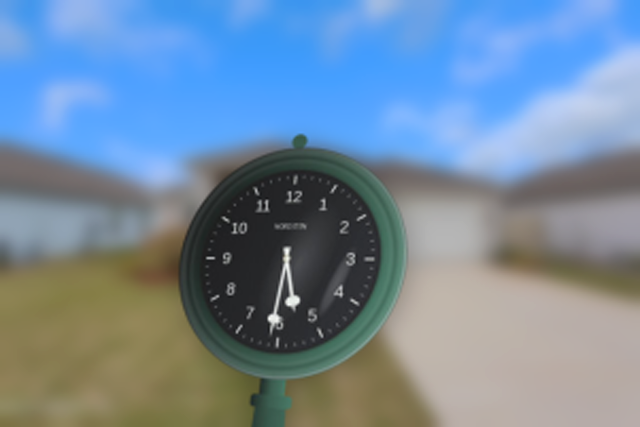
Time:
{"hour": 5, "minute": 31}
